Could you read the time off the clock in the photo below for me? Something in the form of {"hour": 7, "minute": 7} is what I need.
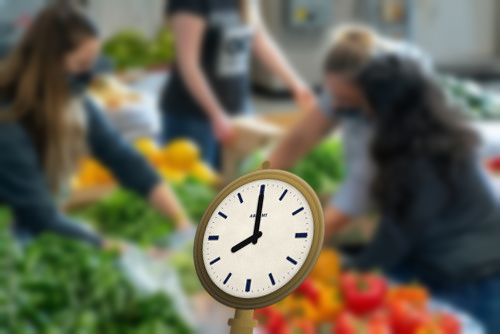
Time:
{"hour": 8, "minute": 0}
